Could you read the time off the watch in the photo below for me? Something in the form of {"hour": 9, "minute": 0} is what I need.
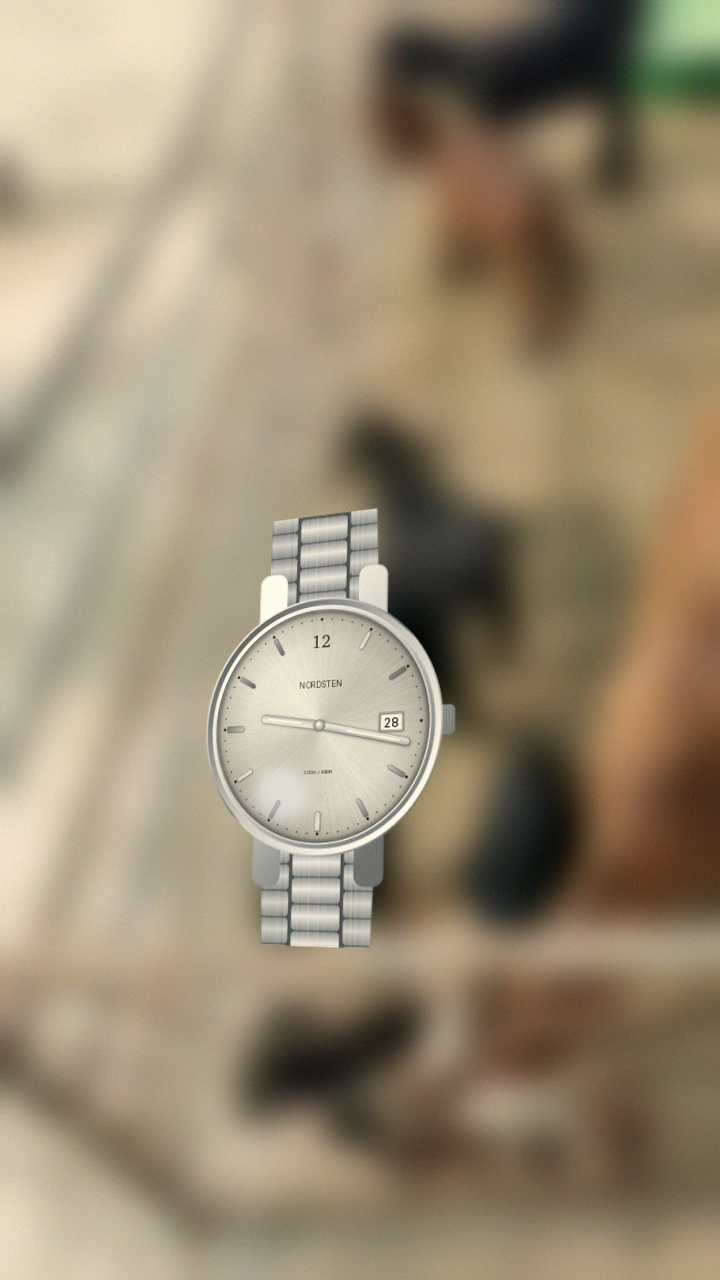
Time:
{"hour": 9, "minute": 17}
